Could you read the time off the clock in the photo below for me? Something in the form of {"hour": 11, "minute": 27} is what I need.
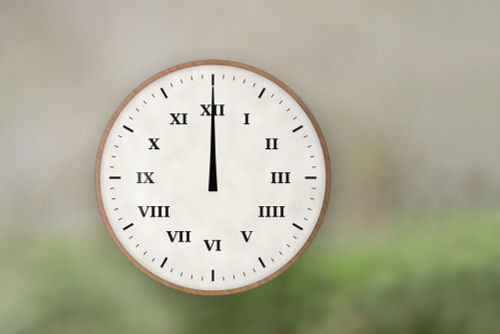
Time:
{"hour": 12, "minute": 0}
